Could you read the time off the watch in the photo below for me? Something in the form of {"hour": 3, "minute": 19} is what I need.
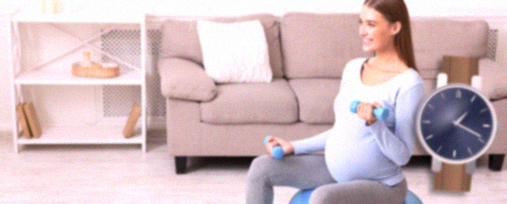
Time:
{"hour": 1, "minute": 19}
